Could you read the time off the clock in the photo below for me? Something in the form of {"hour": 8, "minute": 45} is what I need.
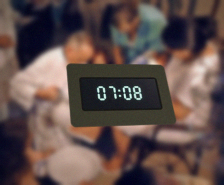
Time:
{"hour": 7, "minute": 8}
